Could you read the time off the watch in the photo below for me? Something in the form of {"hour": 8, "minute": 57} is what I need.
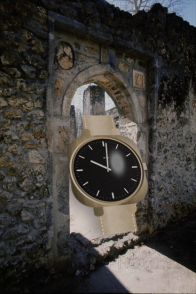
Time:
{"hour": 10, "minute": 1}
